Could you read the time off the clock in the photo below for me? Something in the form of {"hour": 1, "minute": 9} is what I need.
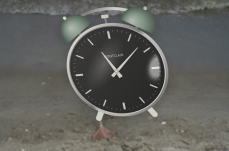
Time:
{"hour": 11, "minute": 8}
